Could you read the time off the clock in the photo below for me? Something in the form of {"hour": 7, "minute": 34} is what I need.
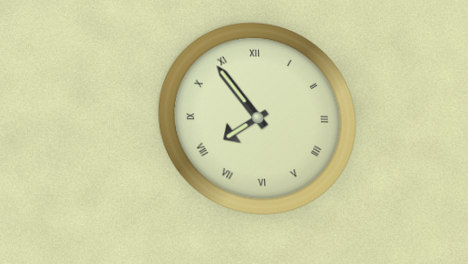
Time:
{"hour": 7, "minute": 54}
